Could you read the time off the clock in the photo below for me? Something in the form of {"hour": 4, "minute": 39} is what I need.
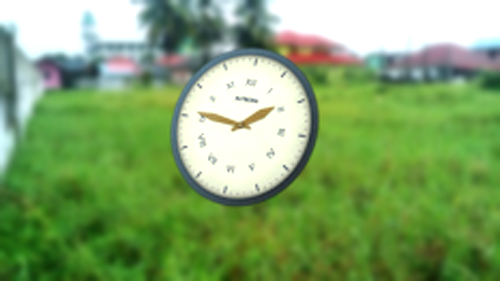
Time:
{"hour": 1, "minute": 46}
